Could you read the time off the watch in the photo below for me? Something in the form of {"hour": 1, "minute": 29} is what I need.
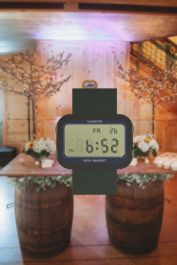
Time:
{"hour": 6, "minute": 52}
